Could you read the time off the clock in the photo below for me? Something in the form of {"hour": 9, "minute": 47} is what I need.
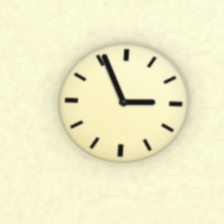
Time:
{"hour": 2, "minute": 56}
